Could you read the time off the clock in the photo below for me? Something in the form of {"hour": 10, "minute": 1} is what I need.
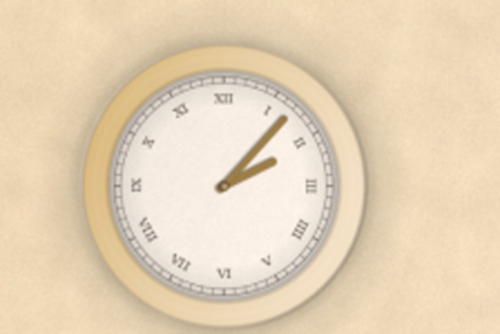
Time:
{"hour": 2, "minute": 7}
